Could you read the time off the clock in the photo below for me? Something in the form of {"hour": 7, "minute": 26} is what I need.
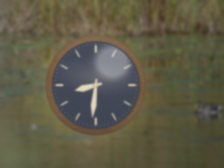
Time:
{"hour": 8, "minute": 31}
